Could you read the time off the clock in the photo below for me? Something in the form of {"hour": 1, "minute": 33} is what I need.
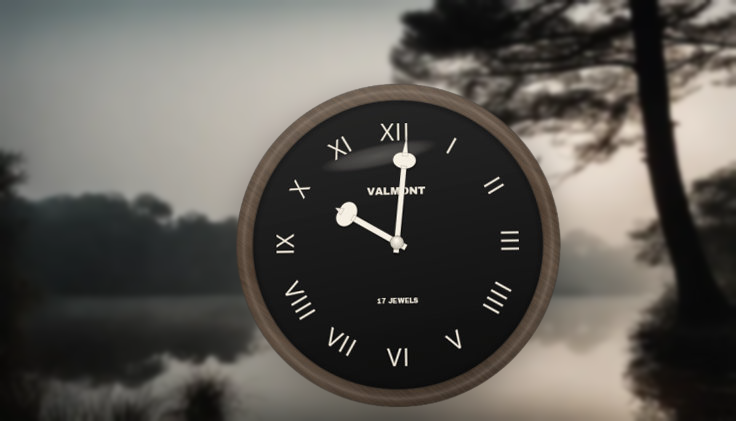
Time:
{"hour": 10, "minute": 1}
